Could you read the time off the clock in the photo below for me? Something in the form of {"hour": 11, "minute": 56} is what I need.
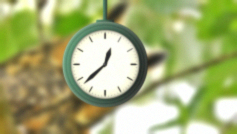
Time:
{"hour": 12, "minute": 38}
